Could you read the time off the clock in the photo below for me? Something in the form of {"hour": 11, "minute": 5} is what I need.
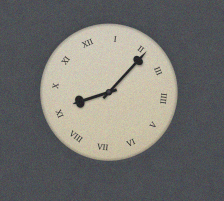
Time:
{"hour": 9, "minute": 11}
